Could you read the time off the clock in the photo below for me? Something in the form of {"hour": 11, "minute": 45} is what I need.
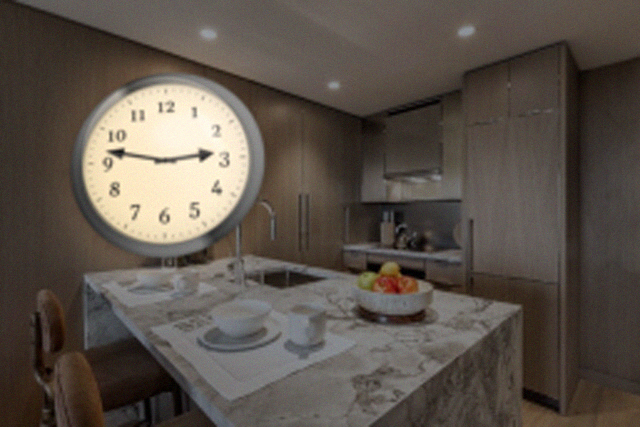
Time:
{"hour": 2, "minute": 47}
